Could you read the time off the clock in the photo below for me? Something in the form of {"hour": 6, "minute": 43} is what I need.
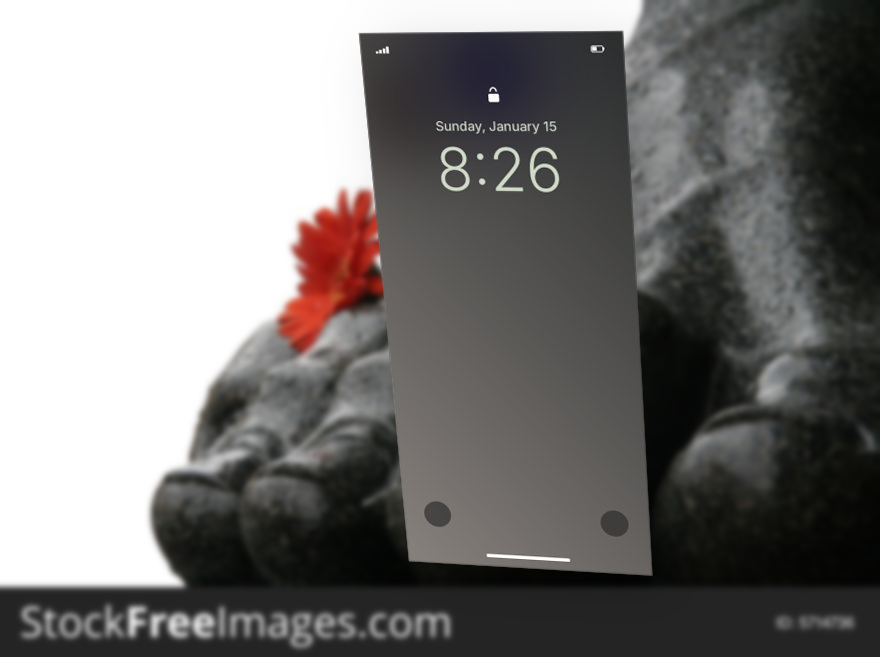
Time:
{"hour": 8, "minute": 26}
